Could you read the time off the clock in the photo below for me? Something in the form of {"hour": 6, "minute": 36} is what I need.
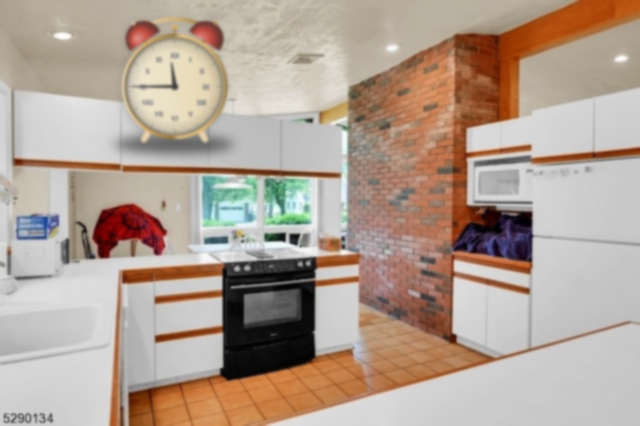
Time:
{"hour": 11, "minute": 45}
